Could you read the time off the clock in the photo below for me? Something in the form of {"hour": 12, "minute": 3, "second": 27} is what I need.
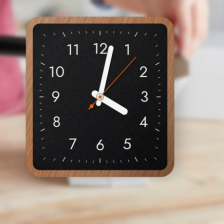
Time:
{"hour": 4, "minute": 2, "second": 7}
